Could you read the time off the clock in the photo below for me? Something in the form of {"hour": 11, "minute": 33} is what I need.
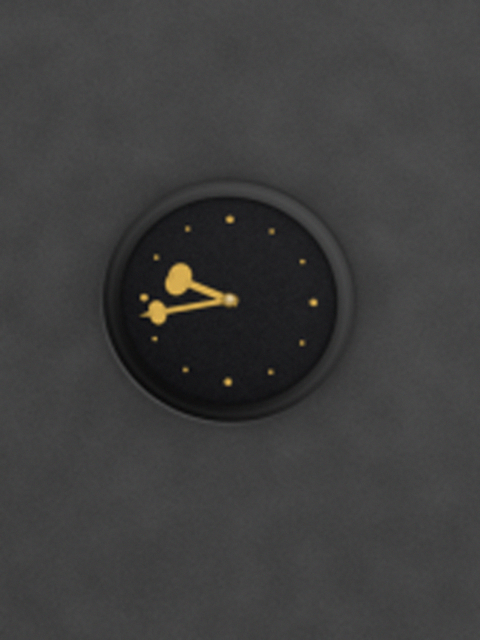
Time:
{"hour": 9, "minute": 43}
